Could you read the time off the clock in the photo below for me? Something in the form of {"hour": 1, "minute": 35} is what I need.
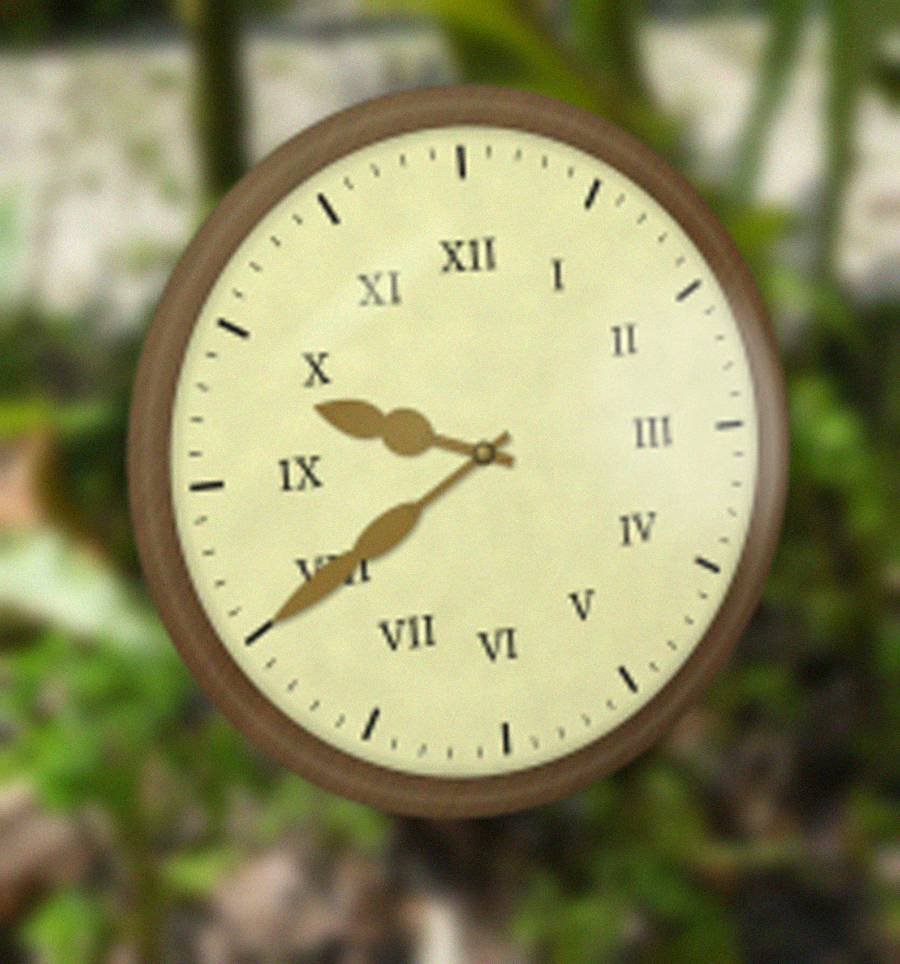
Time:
{"hour": 9, "minute": 40}
